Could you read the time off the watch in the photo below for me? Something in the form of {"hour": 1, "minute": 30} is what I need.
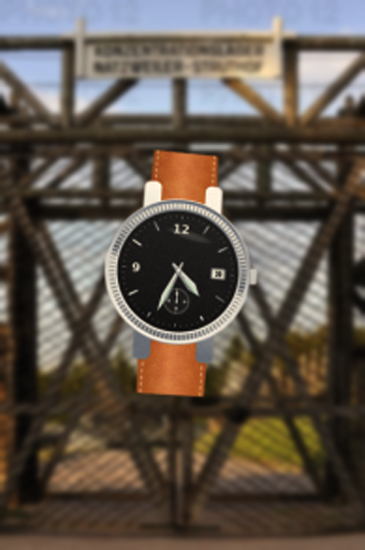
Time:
{"hour": 4, "minute": 34}
